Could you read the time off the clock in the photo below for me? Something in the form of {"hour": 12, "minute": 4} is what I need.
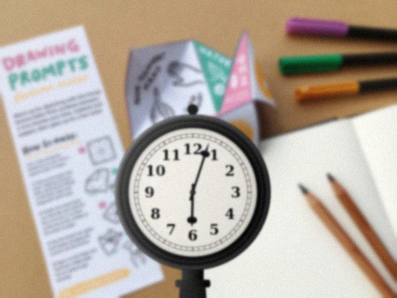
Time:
{"hour": 6, "minute": 3}
